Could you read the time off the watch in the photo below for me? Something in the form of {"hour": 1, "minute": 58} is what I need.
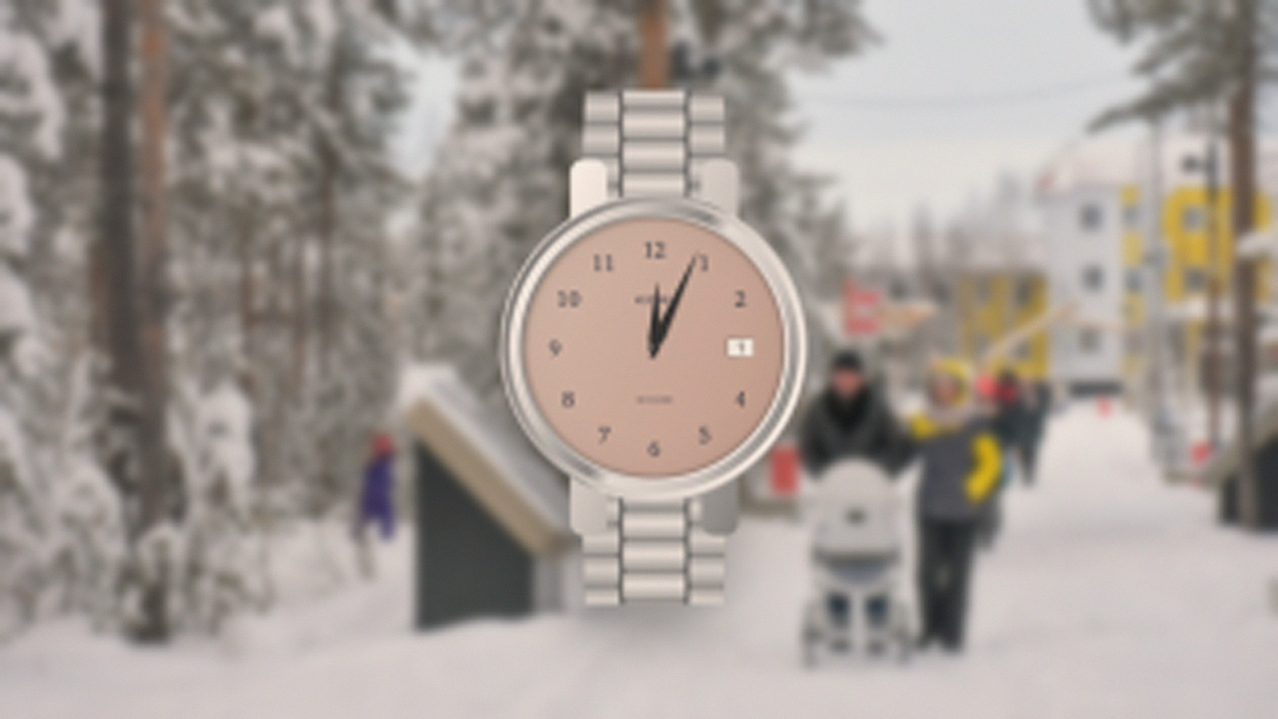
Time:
{"hour": 12, "minute": 4}
